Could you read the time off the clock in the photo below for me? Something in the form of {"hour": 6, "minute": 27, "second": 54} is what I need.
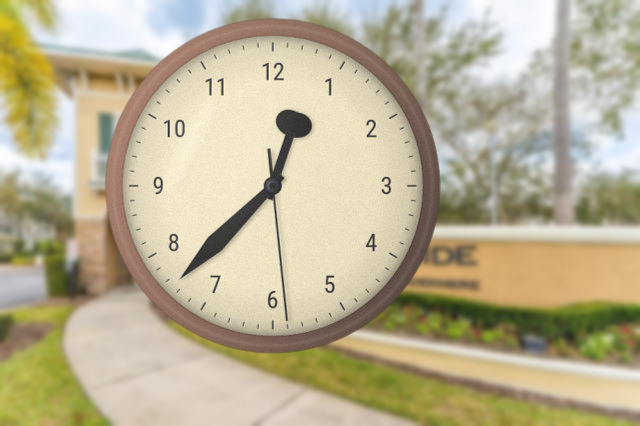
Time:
{"hour": 12, "minute": 37, "second": 29}
